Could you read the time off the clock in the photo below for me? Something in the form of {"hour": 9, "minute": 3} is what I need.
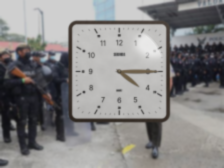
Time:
{"hour": 4, "minute": 15}
